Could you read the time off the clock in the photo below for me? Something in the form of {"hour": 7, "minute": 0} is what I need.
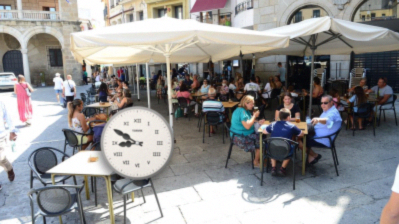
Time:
{"hour": 8, "minute": 50}
